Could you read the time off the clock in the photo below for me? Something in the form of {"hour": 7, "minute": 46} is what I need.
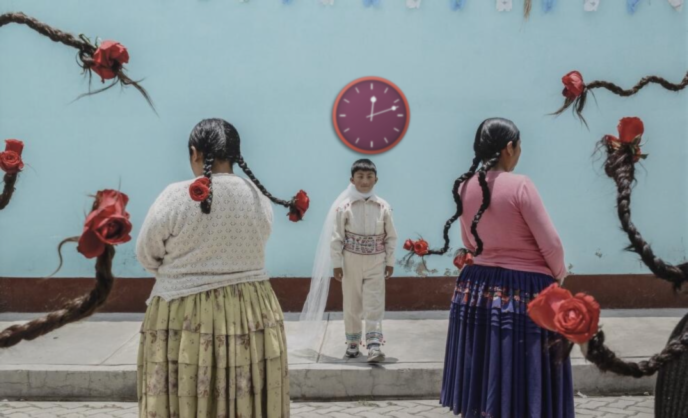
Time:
{"hour": 12, "minute": 12}
